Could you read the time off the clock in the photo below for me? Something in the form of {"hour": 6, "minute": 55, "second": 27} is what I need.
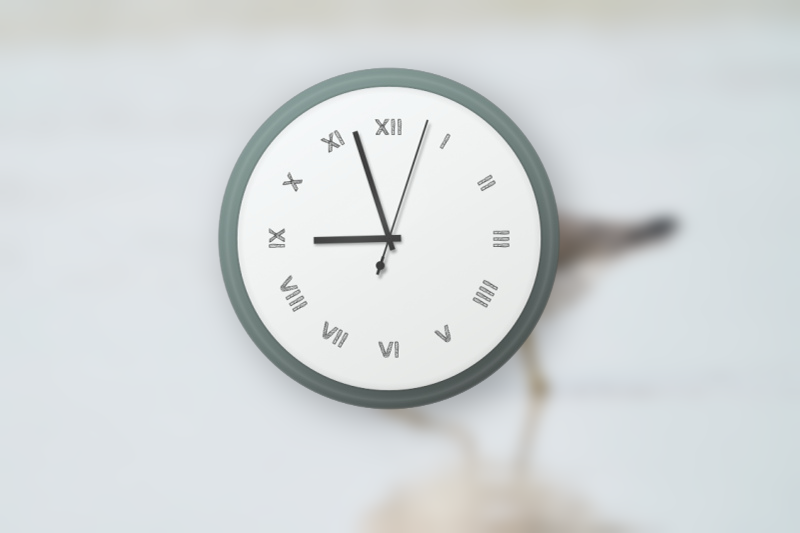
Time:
{"hour": 8, "minute": 57, "second": 3}
